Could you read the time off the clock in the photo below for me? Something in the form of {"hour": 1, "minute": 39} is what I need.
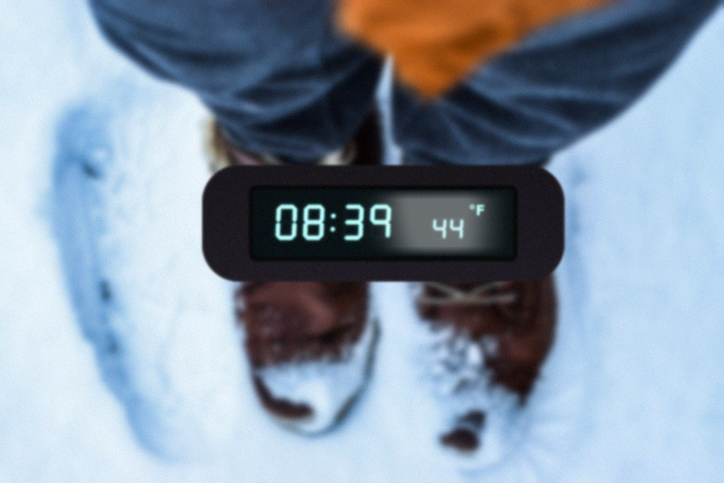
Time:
{"hour": 8, "minute": 39}
